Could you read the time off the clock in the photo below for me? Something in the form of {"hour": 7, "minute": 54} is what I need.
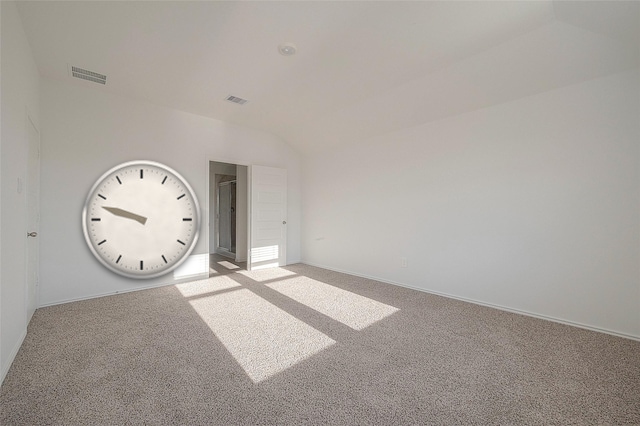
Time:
{"hour": 9, "minute": 48}
